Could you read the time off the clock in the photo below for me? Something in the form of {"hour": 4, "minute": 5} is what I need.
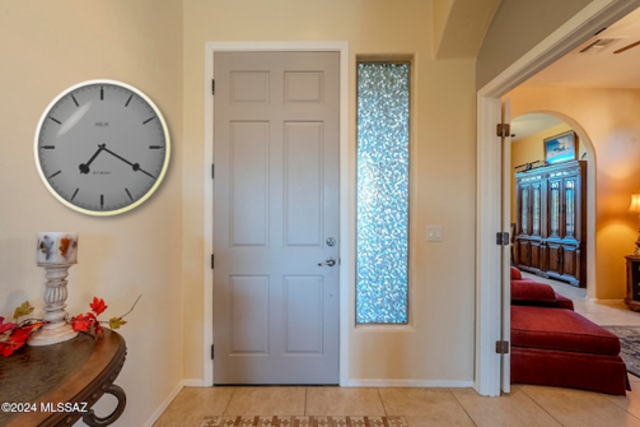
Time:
{"hour": 7, "minute": 20}
